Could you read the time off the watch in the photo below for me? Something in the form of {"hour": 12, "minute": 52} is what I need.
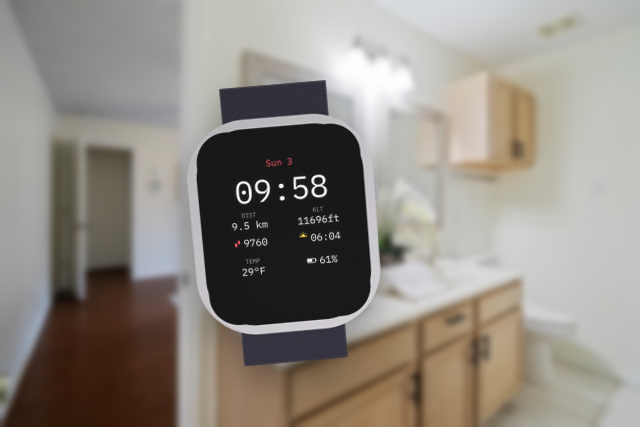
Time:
{"hour": 9, "minute": 58}
